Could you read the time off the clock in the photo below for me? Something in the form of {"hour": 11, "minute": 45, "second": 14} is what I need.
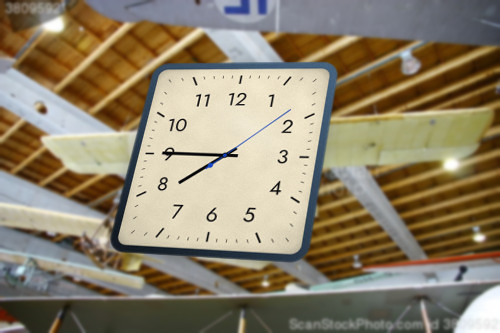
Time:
{"hour": 7, "minute": 45, "second": 8}
